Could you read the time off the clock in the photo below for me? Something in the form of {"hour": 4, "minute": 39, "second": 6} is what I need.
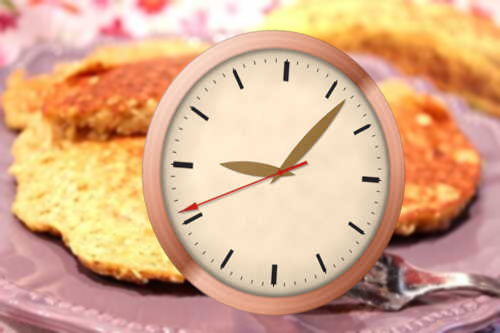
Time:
{"hour": 9, "minute": 6, "second": 41}
